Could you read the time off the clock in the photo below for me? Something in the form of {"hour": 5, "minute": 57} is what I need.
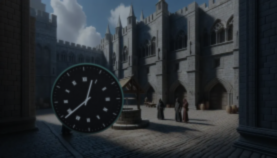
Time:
{"hour": 12, "minute": 39}
